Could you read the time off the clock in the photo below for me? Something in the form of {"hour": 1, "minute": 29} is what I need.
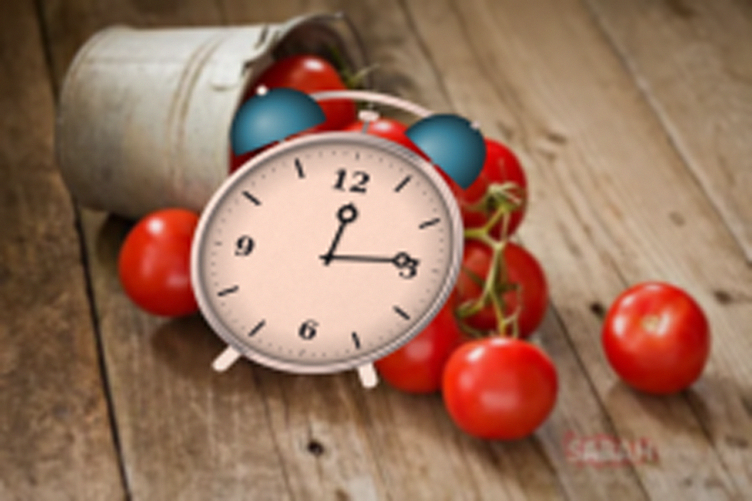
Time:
{"hour": 12, "minute": 14}
